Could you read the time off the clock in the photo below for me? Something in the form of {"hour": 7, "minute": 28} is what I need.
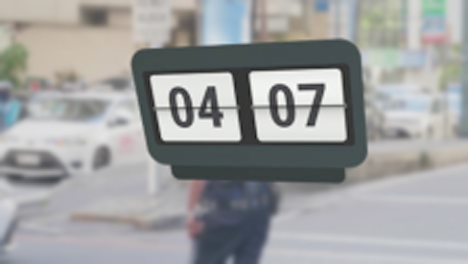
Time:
{"hour": 4, "minute": 7}
